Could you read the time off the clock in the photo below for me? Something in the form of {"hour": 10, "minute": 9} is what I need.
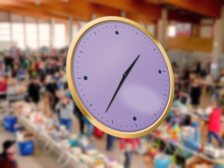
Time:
{"hour": 1, "minute": 37}
